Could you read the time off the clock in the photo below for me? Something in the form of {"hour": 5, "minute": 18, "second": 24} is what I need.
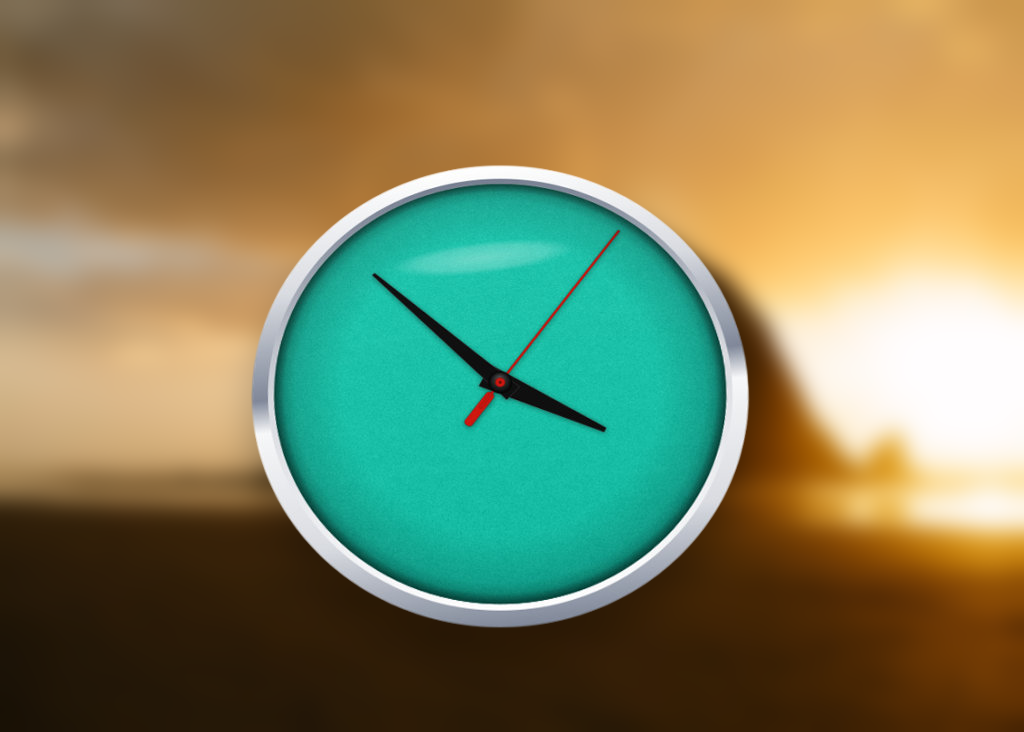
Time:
{"hour": 3, "minute": 52, "second": 6}
